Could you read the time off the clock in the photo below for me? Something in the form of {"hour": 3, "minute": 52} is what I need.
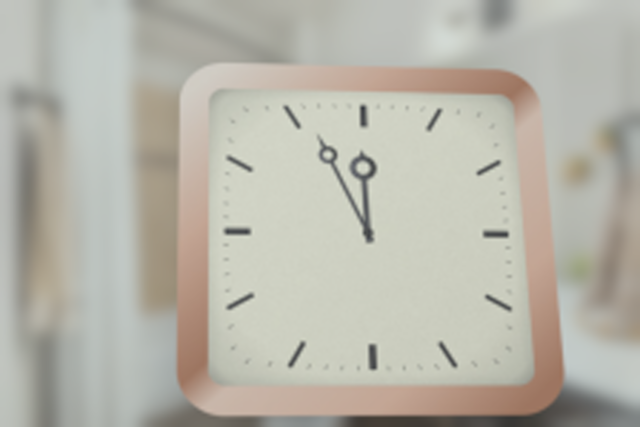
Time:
{"hour": 11, "minute": 56}
